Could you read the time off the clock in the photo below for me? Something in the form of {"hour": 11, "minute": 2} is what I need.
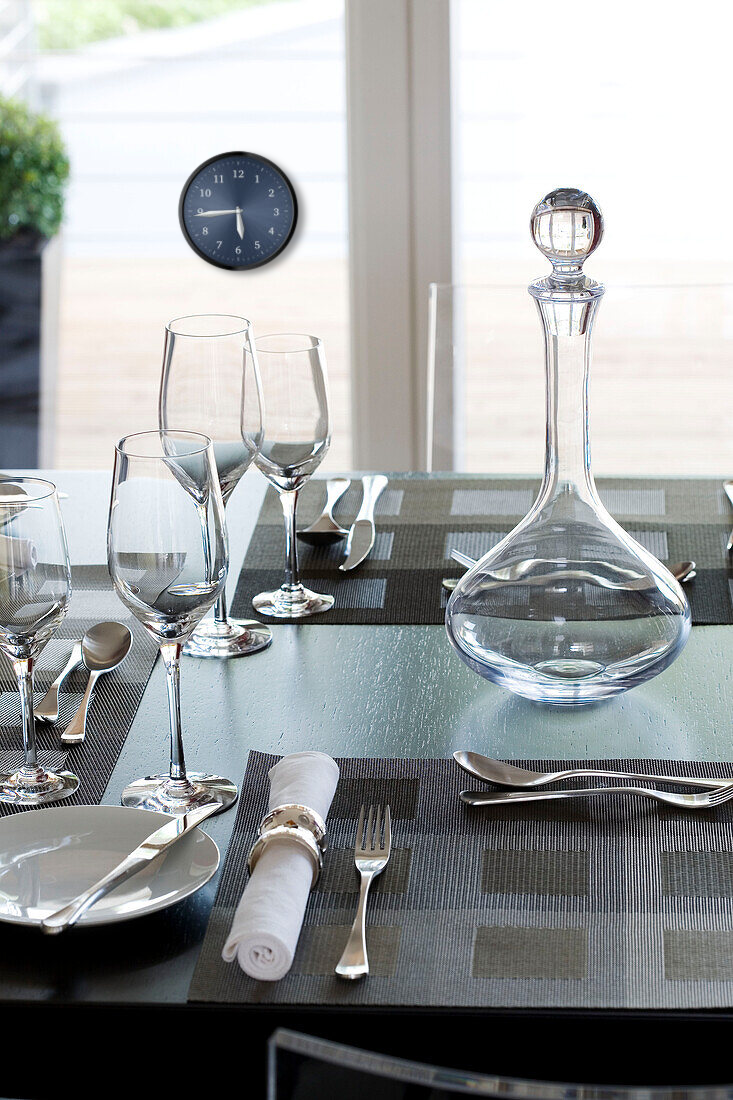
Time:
{"hour": 5, "minute": 44}
